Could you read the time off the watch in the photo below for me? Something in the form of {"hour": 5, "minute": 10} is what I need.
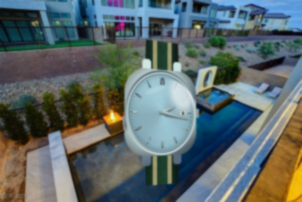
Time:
{"hour": 2, "minute": 17}
